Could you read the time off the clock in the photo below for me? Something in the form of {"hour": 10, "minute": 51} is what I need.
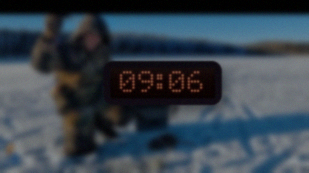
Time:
{"hour": 9, "minute": 6}
